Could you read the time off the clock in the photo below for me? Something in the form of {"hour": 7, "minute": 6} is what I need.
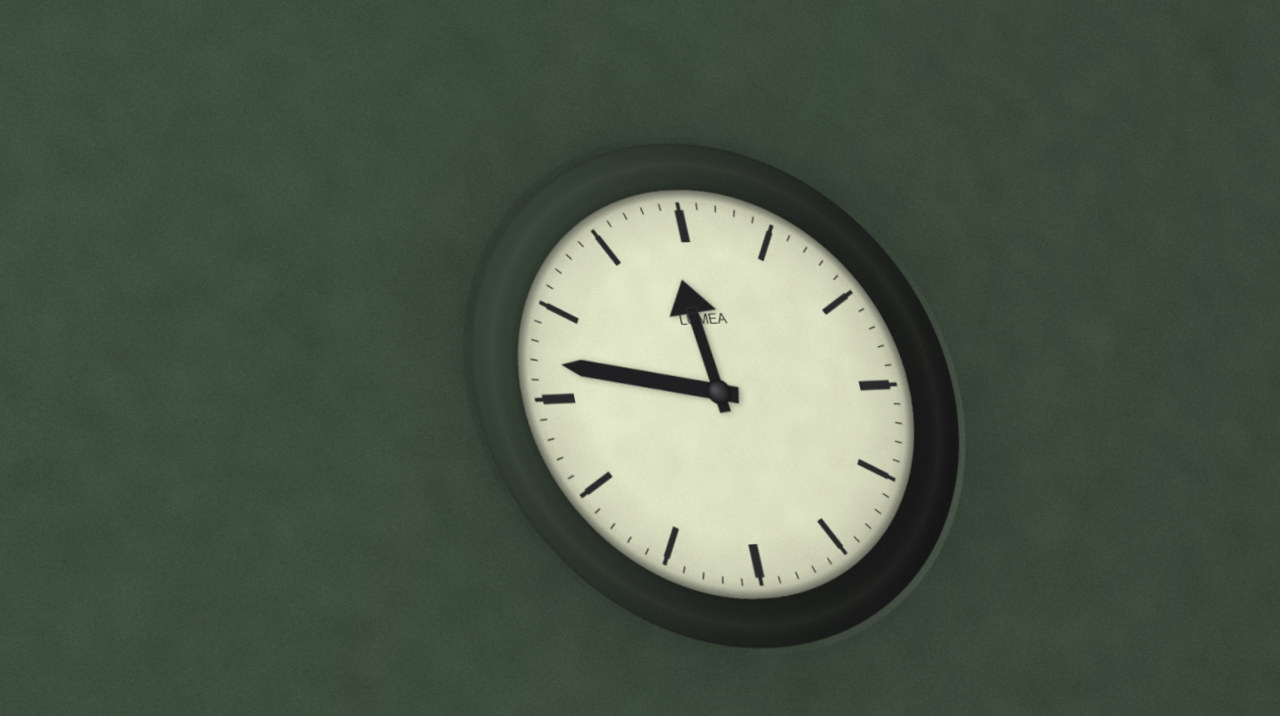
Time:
{"hour": 11, "minute": 47}
